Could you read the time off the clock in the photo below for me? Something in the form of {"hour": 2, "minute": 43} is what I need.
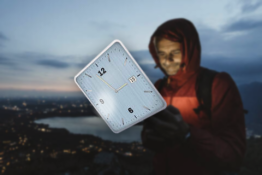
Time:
{"hour": 2, "minute": 57}
